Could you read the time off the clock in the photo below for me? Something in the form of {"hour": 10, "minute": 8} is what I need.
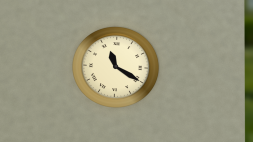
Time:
{"hour": 11, "minute": 20}
